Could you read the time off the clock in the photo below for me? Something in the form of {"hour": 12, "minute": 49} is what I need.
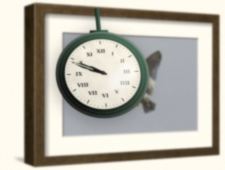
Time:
{"hour": 9, "minute": 49}
